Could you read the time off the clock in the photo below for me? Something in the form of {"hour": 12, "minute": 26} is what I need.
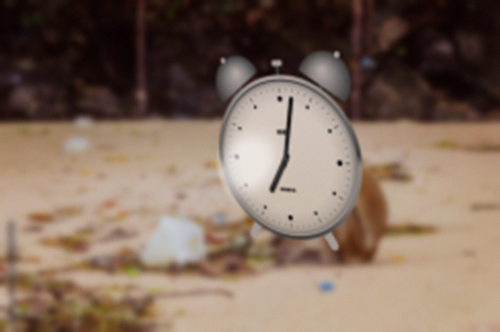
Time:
{"hour": 7, "minute": 2}
